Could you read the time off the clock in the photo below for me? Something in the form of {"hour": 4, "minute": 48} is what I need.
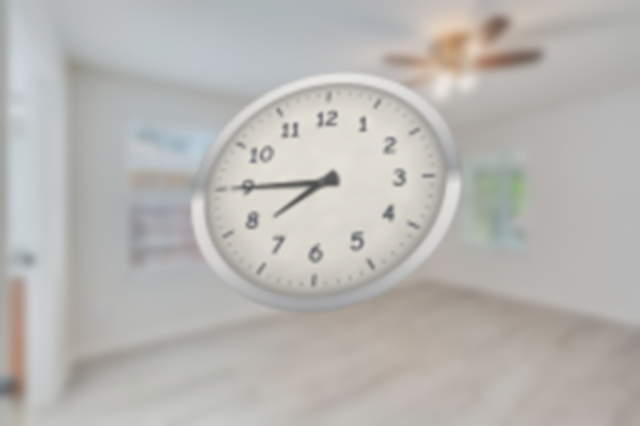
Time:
{"hour": 7, "minute": 45}
